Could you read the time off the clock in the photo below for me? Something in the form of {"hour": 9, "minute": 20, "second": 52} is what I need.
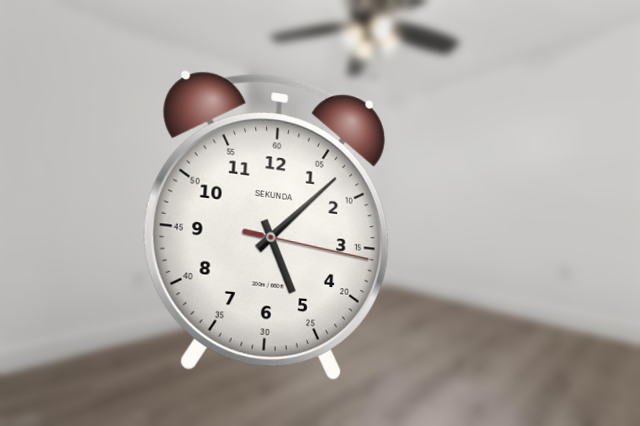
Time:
{"hour": 5, "minute": 7, "second": 16}
